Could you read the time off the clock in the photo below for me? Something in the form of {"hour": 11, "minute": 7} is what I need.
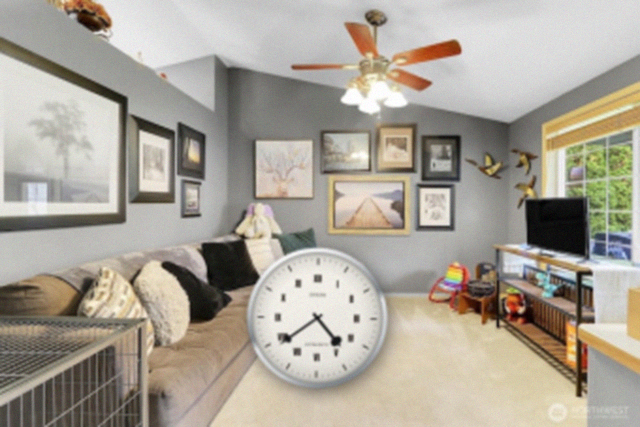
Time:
{"hour": 4, "minute": 39}
